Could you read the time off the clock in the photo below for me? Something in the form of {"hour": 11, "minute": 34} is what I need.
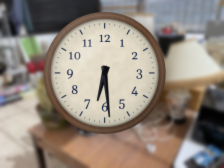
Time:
{"hour": 6, "minute": 29}
